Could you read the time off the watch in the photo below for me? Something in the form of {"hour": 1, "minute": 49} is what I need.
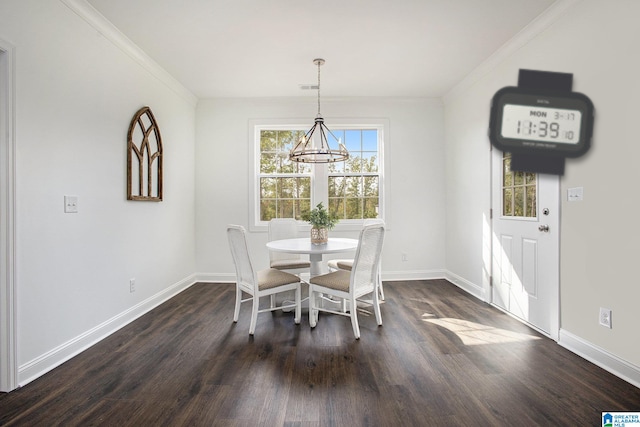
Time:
{"hour": 11, "minute": 39}
